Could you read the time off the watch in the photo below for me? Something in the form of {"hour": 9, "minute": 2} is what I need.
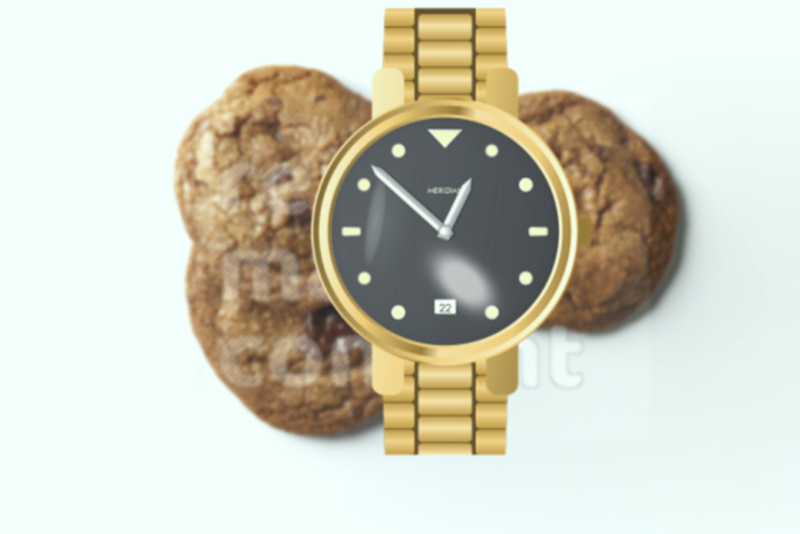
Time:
{"hour": 12, "minute": 52}
